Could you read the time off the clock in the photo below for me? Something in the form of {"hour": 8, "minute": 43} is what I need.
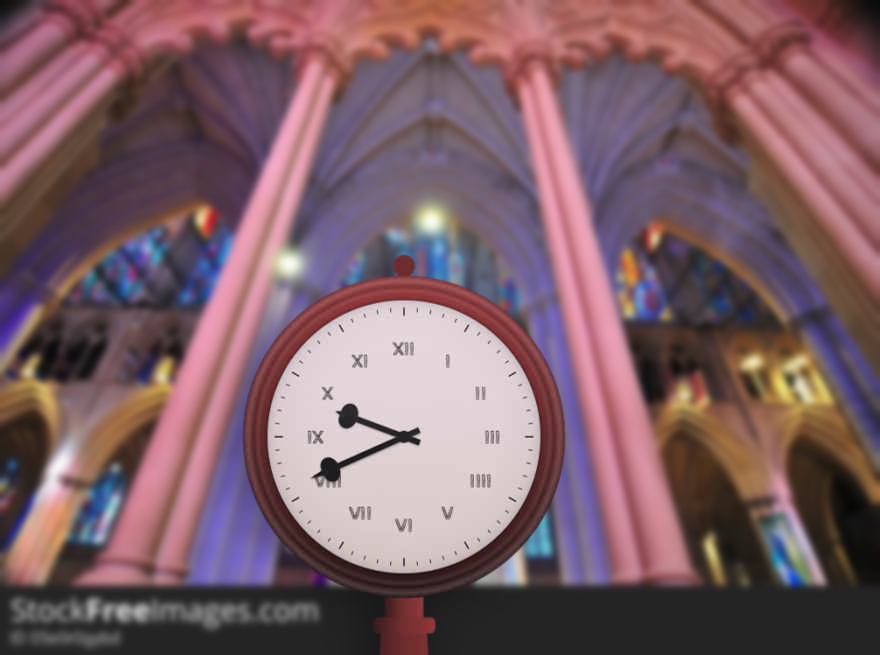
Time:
{"hour": 9, "minute": 41}
